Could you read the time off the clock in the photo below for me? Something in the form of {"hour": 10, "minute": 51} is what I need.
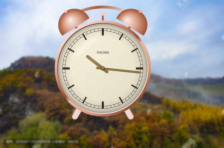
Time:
{"hour": 10, "minute": 16}
